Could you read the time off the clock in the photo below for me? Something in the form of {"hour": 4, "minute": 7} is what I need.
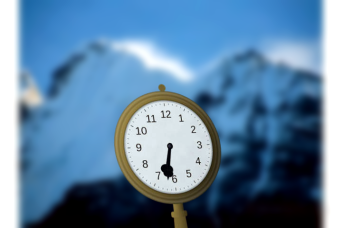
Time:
{"hour": 6, "minute": 32}
